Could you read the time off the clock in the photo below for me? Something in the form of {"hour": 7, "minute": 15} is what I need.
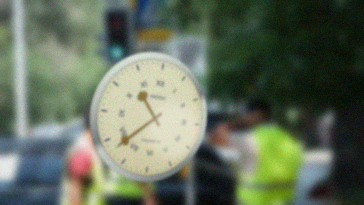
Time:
{"hour": 10, "minute": 38}
